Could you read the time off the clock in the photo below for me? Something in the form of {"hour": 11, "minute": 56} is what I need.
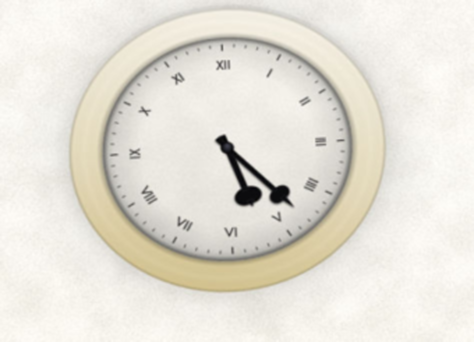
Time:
{"hour": 5, "minute": 23}
